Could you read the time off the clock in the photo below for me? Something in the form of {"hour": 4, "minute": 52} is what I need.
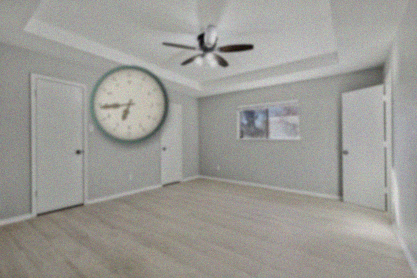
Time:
{"hour": 6, "minute": 44}
